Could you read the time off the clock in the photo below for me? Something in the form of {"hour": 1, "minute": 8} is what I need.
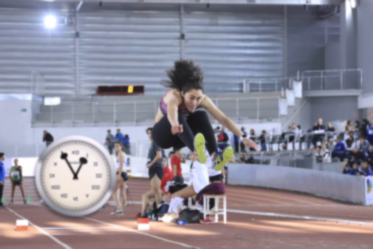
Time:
{"hour": 12, "minute": 55}
